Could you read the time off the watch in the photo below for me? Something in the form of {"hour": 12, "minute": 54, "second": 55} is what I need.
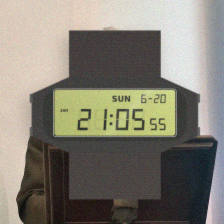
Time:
{"hour": 21, "minute": 5, "second": 55}
